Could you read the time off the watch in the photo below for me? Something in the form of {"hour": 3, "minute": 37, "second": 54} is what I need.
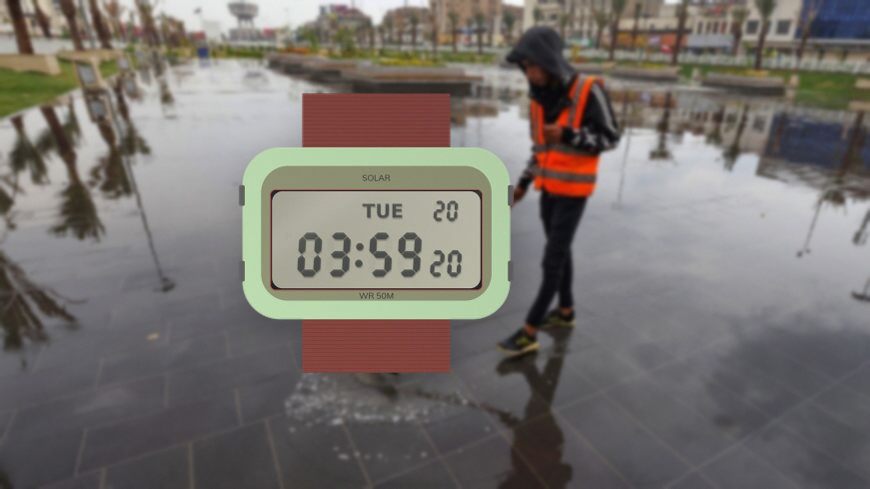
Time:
{"hour": 3, "minute": 59, "second": 20}
